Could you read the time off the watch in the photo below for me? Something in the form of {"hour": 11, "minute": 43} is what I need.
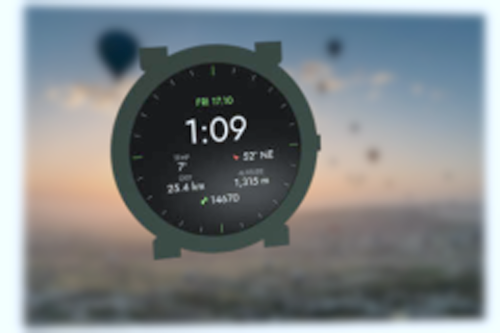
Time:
{"hour": 1, "minute": 9}
